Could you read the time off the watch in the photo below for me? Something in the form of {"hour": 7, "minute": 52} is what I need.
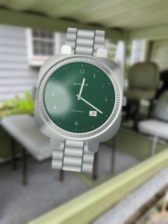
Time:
{"hour": 12, "minute": 20}
